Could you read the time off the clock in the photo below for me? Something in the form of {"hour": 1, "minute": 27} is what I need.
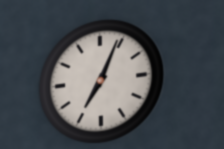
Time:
{"hour": 7, "minute": 4}
